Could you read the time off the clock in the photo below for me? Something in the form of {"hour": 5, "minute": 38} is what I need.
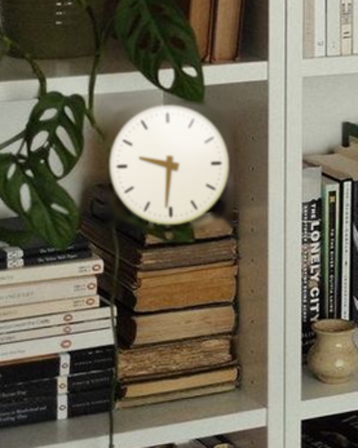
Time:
{"hour": 9, "minute": 31}
